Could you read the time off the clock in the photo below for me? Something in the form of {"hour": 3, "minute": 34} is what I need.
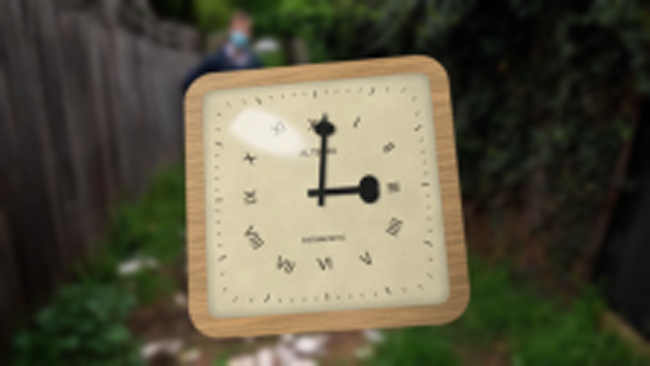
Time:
{"hour": 3, "minute": 1}
